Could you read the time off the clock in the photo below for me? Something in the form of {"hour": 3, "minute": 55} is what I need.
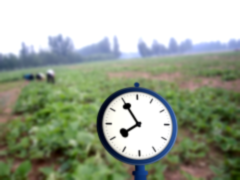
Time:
{"hour": 7, "minute": 55}
